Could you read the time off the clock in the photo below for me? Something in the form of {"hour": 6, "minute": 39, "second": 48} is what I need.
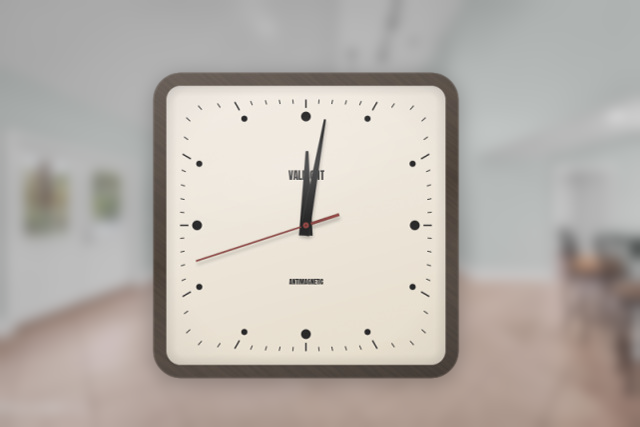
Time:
{"hour": 12, "minute": 1, "second": 42}
